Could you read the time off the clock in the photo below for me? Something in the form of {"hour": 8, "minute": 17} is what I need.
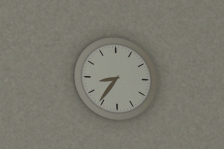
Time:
{"hour": 8, "minute": 36}
